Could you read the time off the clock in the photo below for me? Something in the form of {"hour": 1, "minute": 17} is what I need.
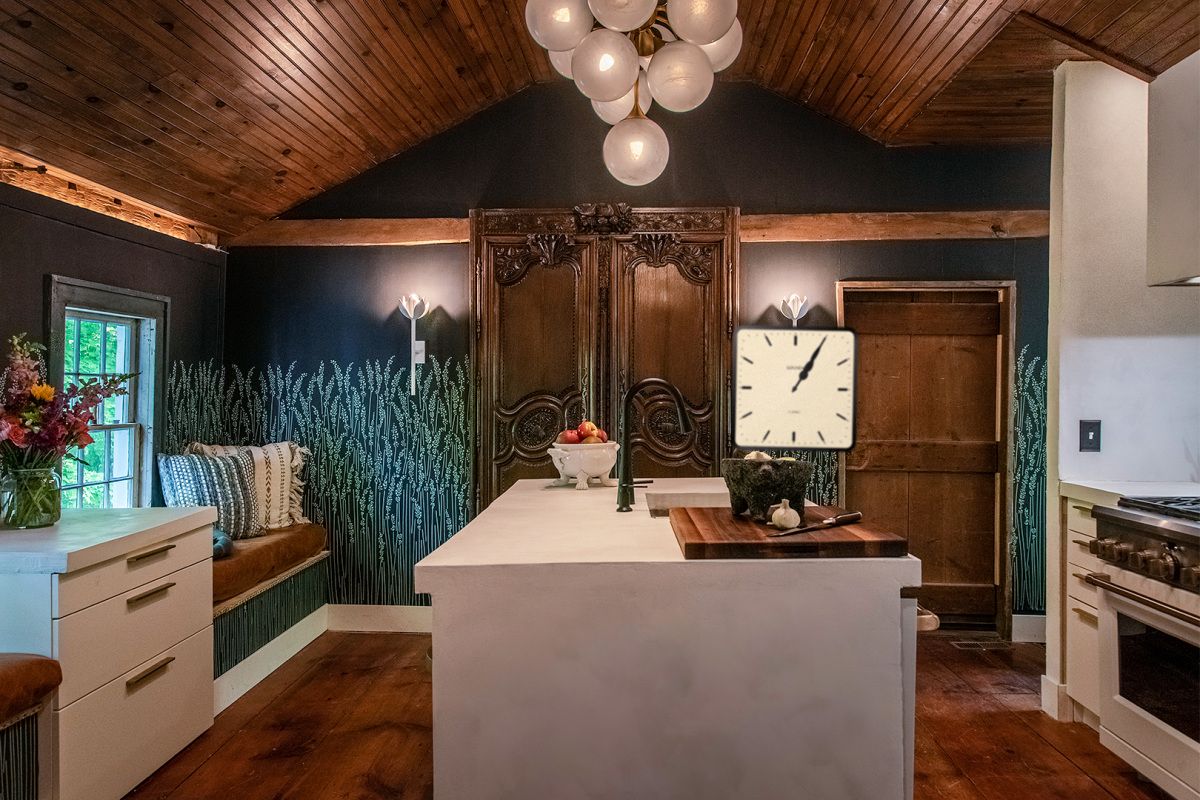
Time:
{"hour": 1, "minute": 5}
